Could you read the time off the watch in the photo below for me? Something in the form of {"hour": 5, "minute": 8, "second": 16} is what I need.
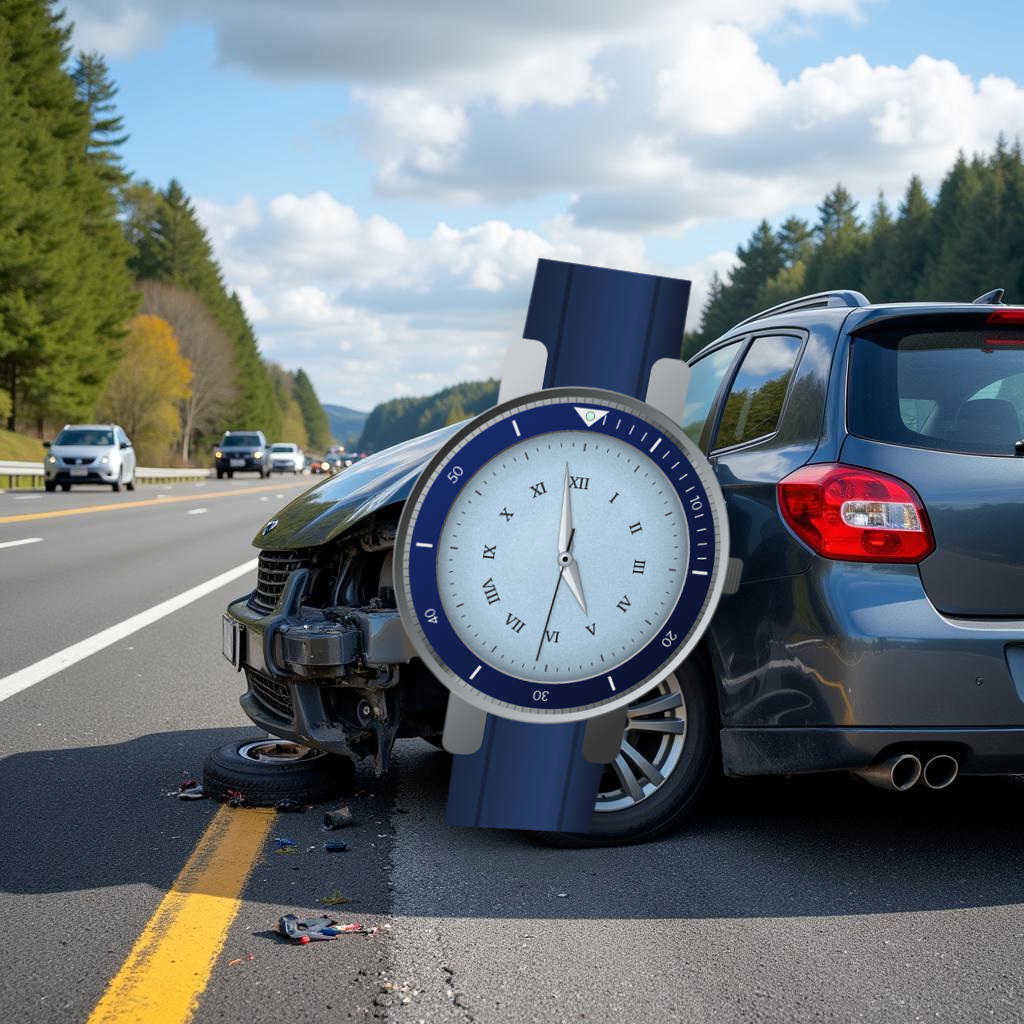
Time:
{"hour": 4, "minute": 58, "second": 31}
